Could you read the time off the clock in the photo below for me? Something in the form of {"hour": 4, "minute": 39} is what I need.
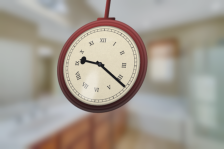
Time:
{"hour": 9, "minute": 21}
